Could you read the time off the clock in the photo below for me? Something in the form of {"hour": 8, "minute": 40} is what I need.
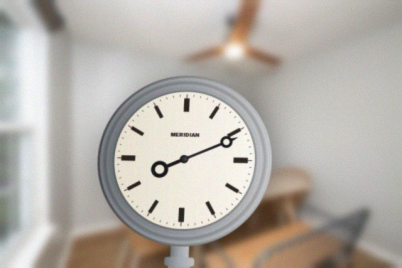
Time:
{"hour": 8, "minute": 11}
